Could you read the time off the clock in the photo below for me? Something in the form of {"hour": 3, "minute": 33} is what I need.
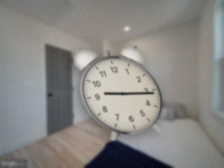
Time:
{"hour": 9, "minute": 16}
